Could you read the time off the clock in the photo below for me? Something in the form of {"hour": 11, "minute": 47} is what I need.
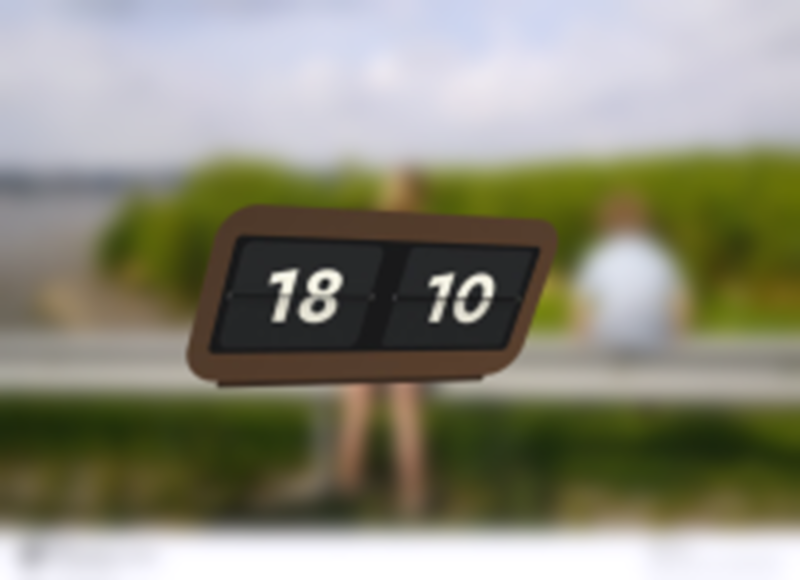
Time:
{"hour": 18, "minute": 10}
